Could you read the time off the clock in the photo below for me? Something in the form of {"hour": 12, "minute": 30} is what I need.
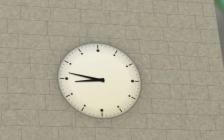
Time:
{"hour": 8, "minute": 47}
